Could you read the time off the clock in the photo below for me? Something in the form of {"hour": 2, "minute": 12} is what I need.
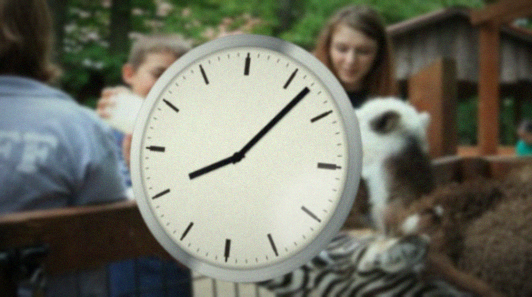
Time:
{"hour": 8, "minute": 7}
